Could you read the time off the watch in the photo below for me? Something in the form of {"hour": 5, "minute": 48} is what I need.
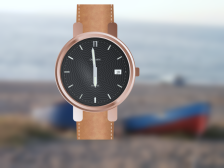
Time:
{"hour": 5, "minute": 59}
